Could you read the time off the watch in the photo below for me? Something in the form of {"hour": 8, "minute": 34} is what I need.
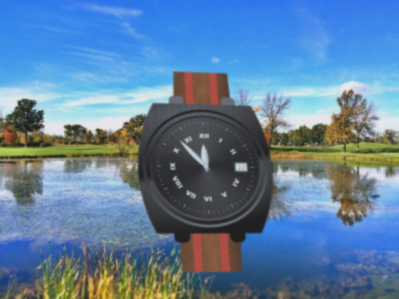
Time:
{"hour": 11, "minute": 53}
